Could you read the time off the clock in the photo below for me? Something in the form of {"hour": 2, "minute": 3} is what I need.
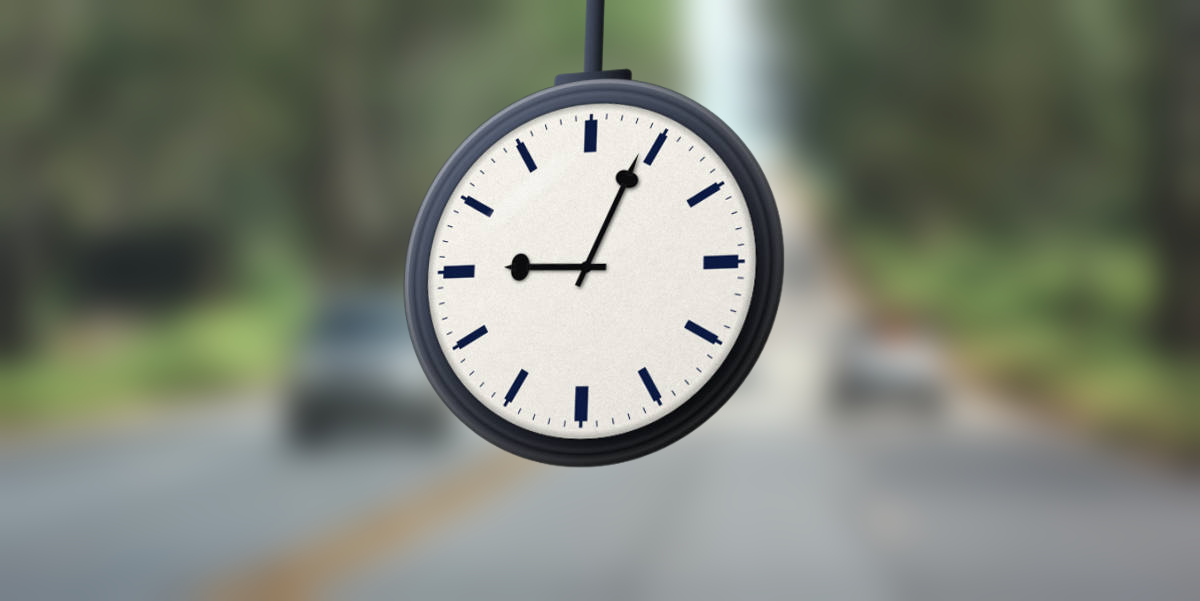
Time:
{"hour": 9, "minute": 4}
